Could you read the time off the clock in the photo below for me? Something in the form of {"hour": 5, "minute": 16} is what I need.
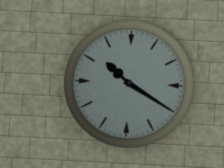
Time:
{"hour": 10, "minute": 20}
